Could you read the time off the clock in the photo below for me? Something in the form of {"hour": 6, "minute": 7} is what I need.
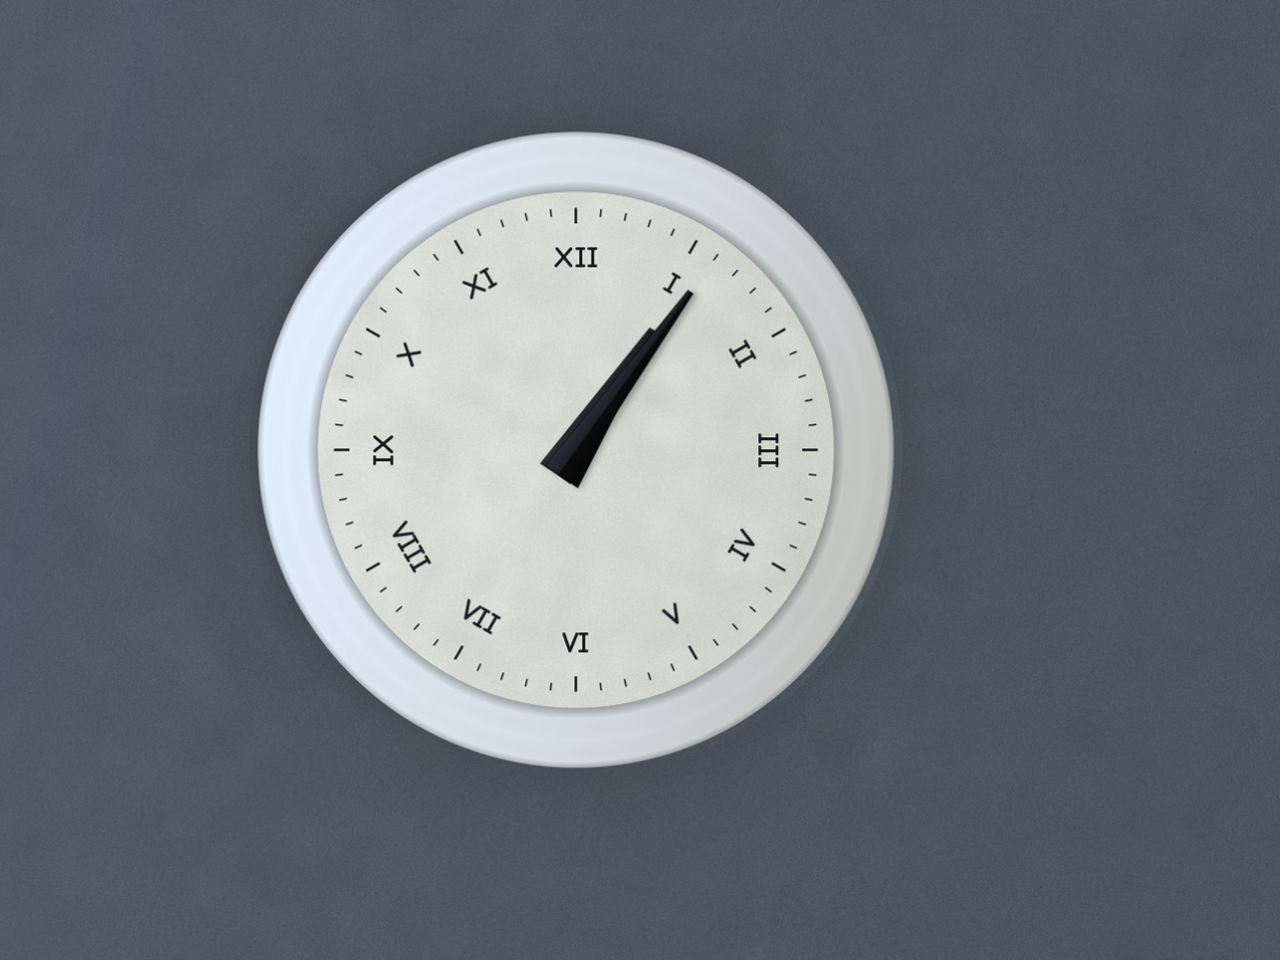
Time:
{"hour": 1, "minute": 6}
